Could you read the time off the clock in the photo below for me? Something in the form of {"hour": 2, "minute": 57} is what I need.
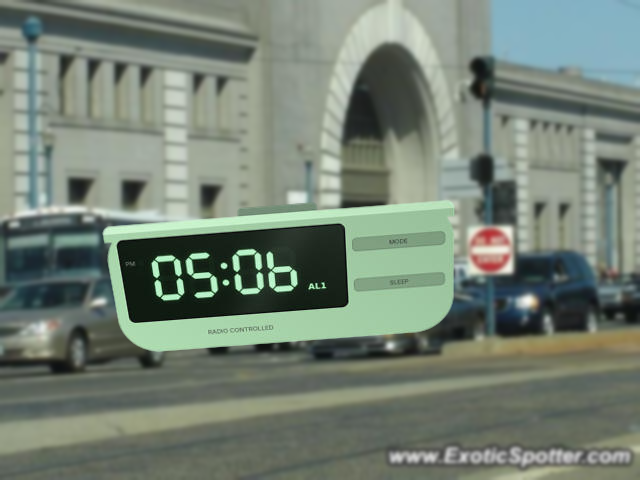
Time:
{"hour": 5, "minute": 6}
